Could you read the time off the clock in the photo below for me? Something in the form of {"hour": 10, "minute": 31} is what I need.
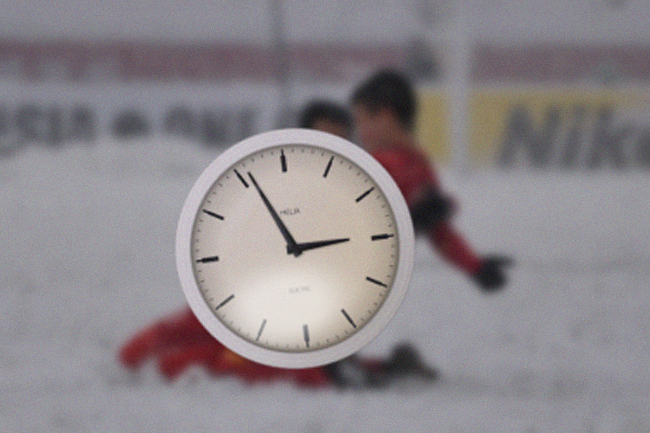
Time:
{"hour": 2, "minute": 56}
